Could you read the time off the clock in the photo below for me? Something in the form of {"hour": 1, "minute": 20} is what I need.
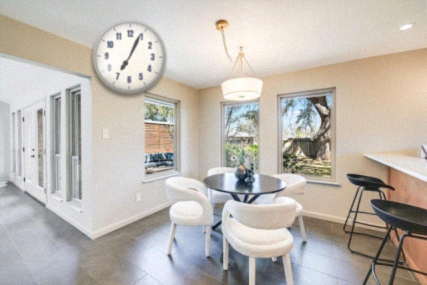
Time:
{"hour": 7, "minute": 4}
